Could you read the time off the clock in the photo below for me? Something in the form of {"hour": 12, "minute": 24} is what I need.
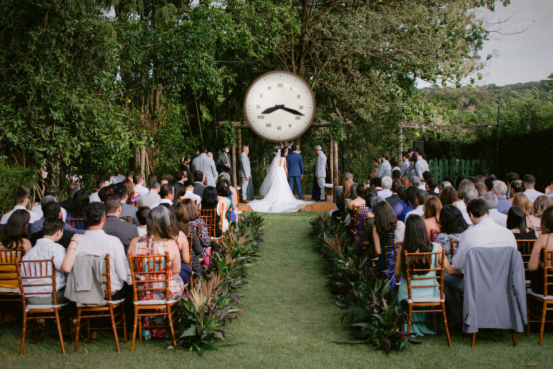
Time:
{"hour": 8, "minute": 18}
